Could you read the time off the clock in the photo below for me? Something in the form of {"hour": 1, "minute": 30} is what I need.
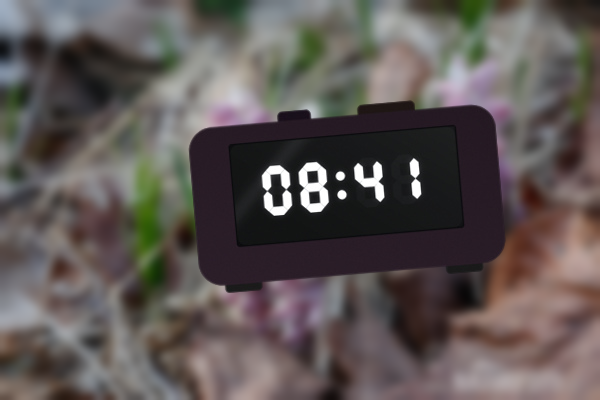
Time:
{"hour": 8, "minute": 41}
